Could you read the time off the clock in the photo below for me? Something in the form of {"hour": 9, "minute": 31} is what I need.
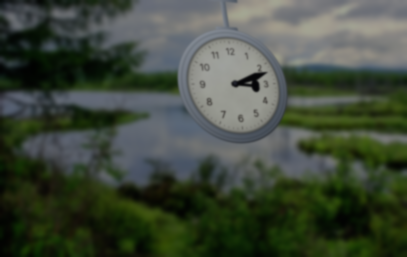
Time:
{"hour": 3, "minute": 12}
